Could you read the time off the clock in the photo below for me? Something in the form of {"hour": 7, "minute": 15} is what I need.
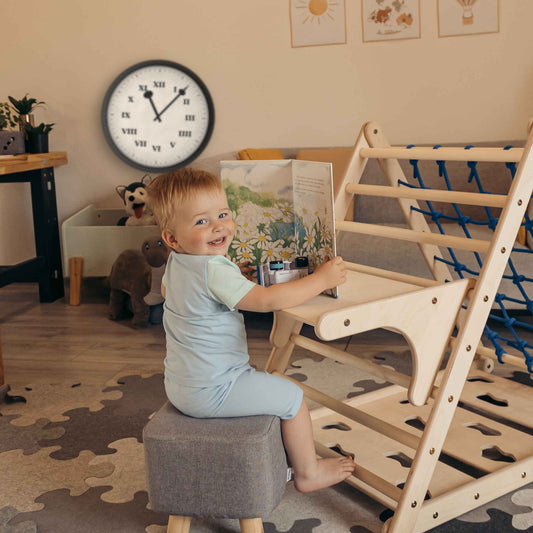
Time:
{"hour": 11, "minute": 7}
